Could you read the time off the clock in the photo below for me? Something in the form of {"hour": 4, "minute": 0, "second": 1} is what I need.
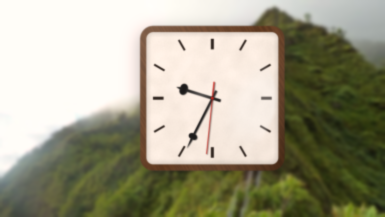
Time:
{"hour": 9, "minute": 34, "second": 31}
